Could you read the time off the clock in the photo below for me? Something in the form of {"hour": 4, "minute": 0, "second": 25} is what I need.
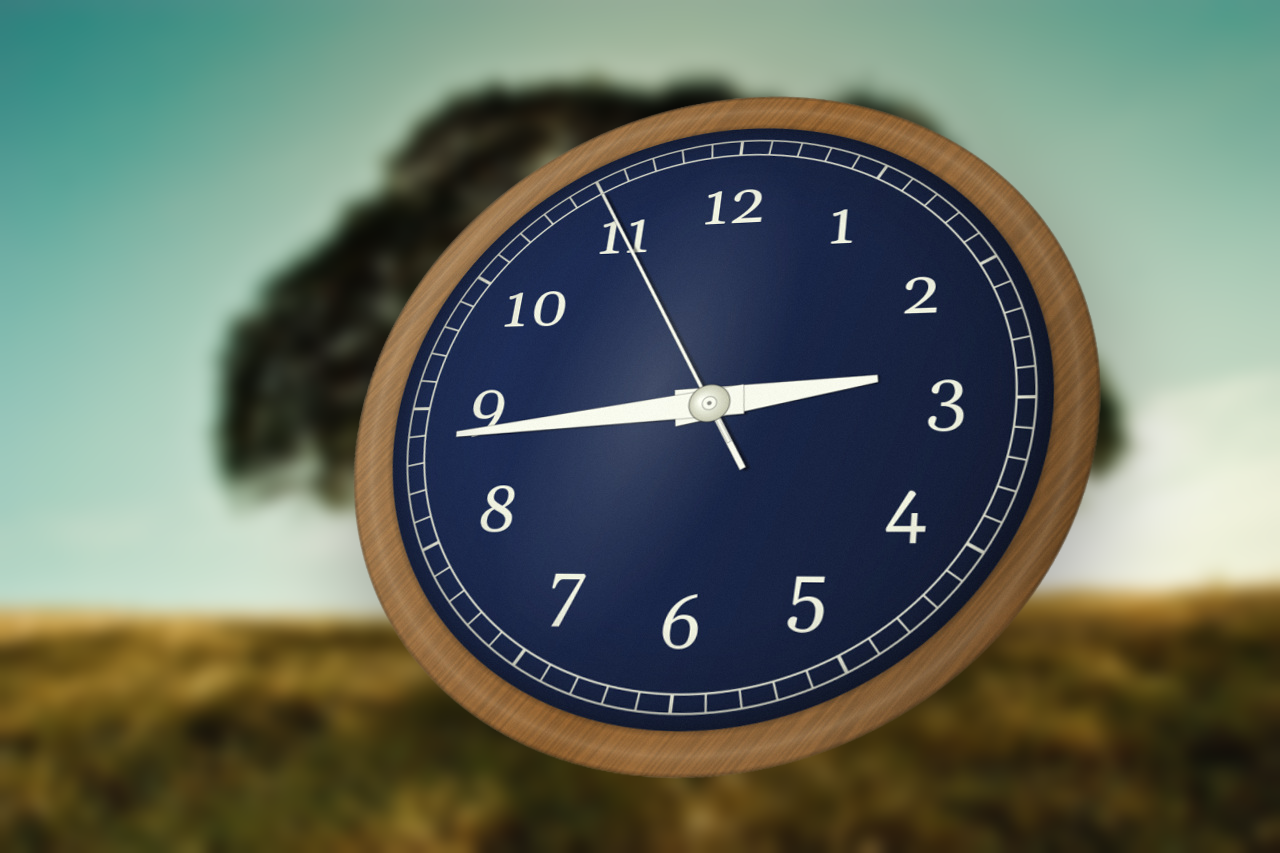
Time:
{"hour": 2, "minute": 43, "second": 55}
